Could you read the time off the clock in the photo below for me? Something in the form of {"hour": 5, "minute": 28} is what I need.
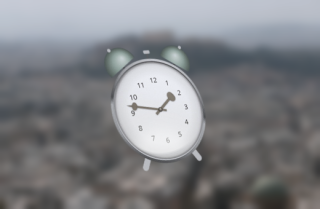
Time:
{"hour": 1, "minute": 47}
